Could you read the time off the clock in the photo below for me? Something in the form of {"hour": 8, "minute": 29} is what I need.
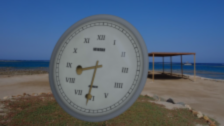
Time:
{"hour": 8, "minute": 31}
